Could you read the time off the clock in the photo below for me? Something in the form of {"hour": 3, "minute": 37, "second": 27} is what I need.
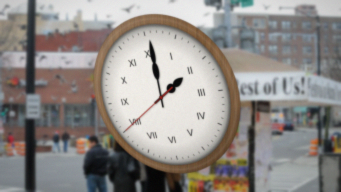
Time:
{"hour": 2, "minute": 0, "second": 40}
